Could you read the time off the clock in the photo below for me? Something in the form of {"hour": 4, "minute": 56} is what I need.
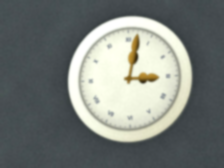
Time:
{"hour": 3, "minute": 2}
